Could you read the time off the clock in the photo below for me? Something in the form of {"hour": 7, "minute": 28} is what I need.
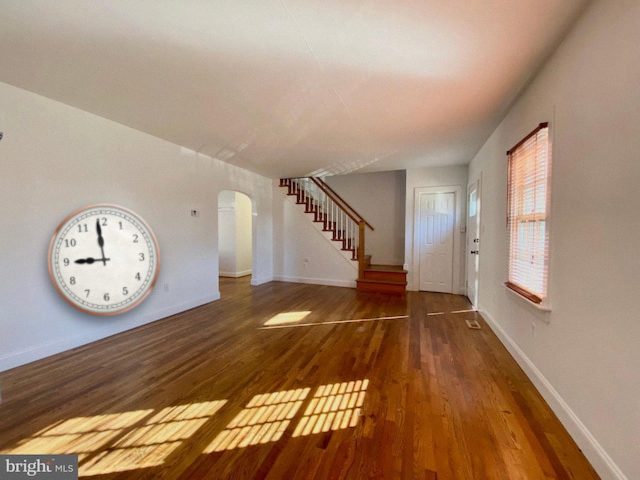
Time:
{"hour": 8, "minute": 59}
